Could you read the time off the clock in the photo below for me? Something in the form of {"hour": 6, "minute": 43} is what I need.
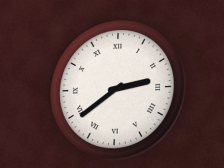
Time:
{"hour": 2, "minute": 39}
